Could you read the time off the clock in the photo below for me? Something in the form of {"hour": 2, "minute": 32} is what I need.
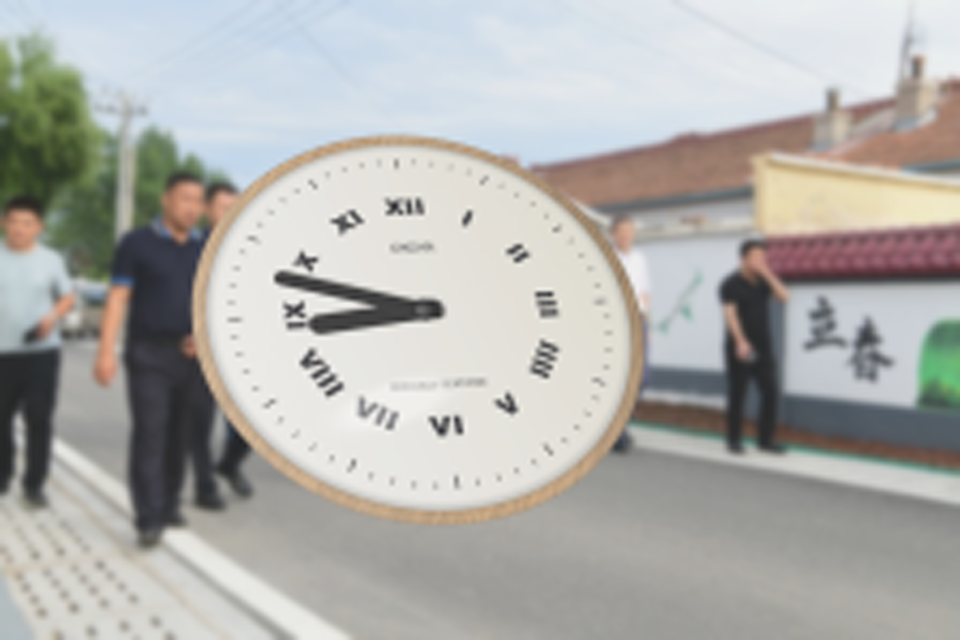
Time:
{"hour": 8, "minute": 48}
